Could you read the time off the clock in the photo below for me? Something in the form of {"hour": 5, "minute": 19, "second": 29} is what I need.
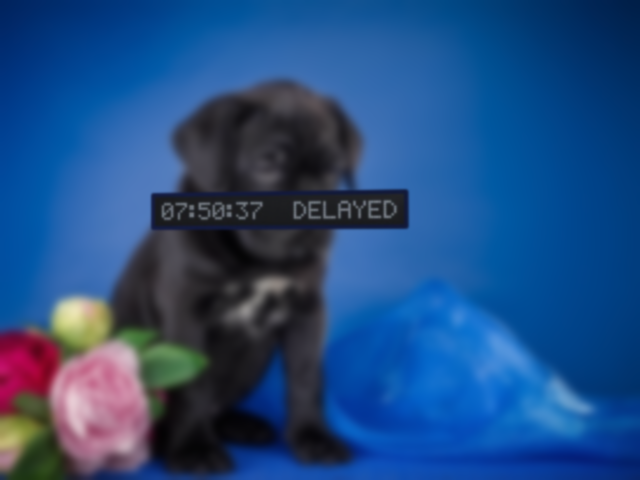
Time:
{"hour": 7, "minute": 50, "second": 37}
